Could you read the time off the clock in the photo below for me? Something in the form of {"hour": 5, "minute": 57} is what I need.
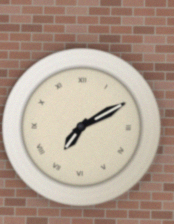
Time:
{"hour": 7, "minute": 10}
